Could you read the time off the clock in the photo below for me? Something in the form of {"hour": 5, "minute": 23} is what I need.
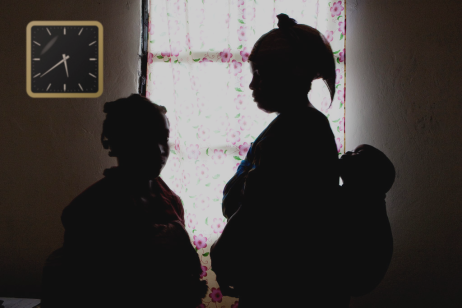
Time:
{"hour": 5, "minute": 39}
